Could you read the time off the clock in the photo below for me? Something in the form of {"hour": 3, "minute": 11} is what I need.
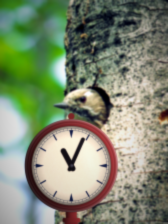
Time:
{"hour": 11, "minute": 4}
